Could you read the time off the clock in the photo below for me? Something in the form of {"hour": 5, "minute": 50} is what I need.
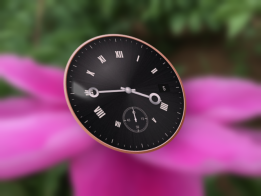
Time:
{"hour": 3, "minute": 45}
